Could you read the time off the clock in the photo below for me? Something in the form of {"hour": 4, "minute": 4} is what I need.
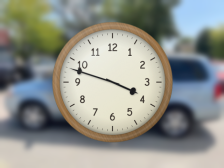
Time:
{"hour": 3, "minute": 48}
